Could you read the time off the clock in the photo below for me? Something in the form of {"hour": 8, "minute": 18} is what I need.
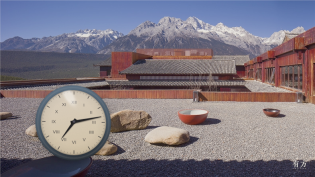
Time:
{"hour": 7, "minute": 13}
